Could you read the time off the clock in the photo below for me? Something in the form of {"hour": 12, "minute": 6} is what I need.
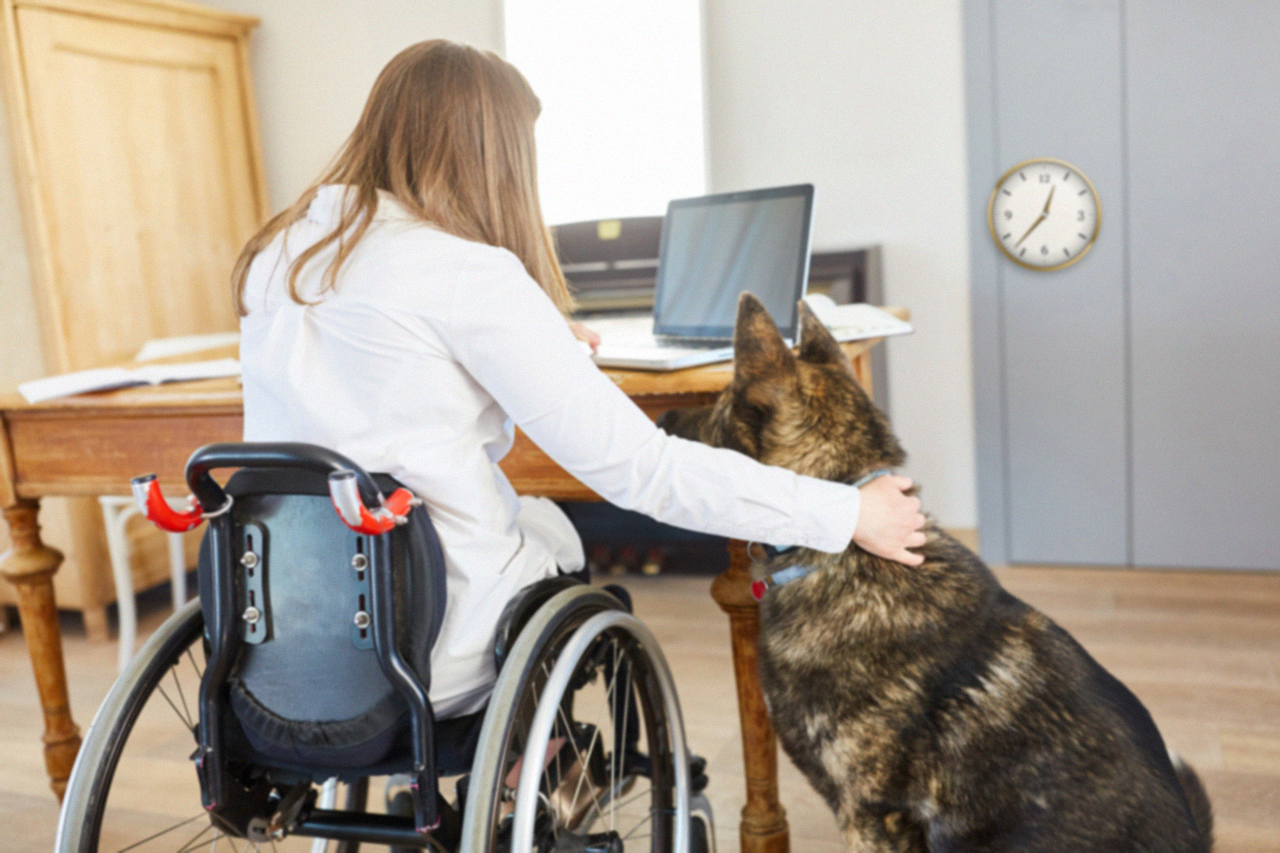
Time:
{"hour": 12, "minute": 37}
